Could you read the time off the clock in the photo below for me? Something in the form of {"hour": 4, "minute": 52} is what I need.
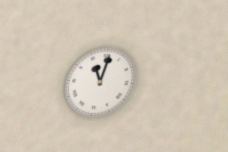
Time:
{"hour": 11, "minute": 1}
